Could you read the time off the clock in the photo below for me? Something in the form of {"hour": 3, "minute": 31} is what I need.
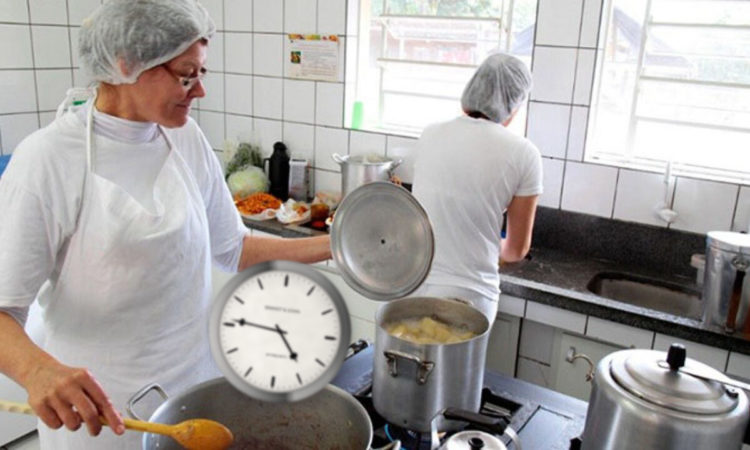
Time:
{"hour": 4, "minute": 46}
